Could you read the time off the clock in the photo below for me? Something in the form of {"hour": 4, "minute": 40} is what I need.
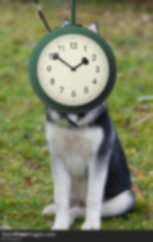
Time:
{"hour": 1, "minute": 51}
